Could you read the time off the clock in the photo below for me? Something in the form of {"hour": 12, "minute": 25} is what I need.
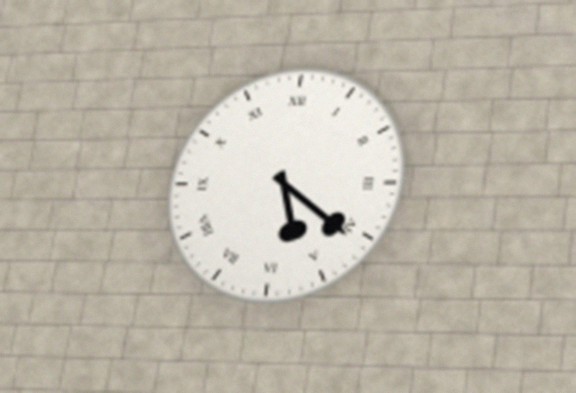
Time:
{"hour": 5, "minute": 21}
